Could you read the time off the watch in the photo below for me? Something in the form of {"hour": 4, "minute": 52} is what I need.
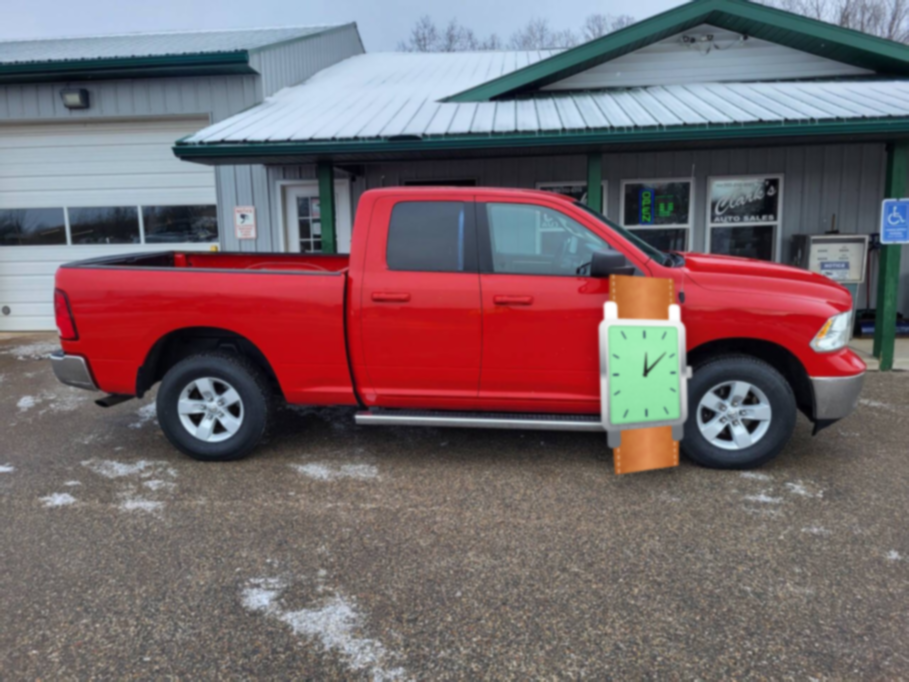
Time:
{"hour": 12, "minute": 8}
